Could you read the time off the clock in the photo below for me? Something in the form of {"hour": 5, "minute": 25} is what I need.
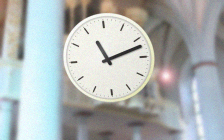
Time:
{"hour": 11, "minute": 12}
